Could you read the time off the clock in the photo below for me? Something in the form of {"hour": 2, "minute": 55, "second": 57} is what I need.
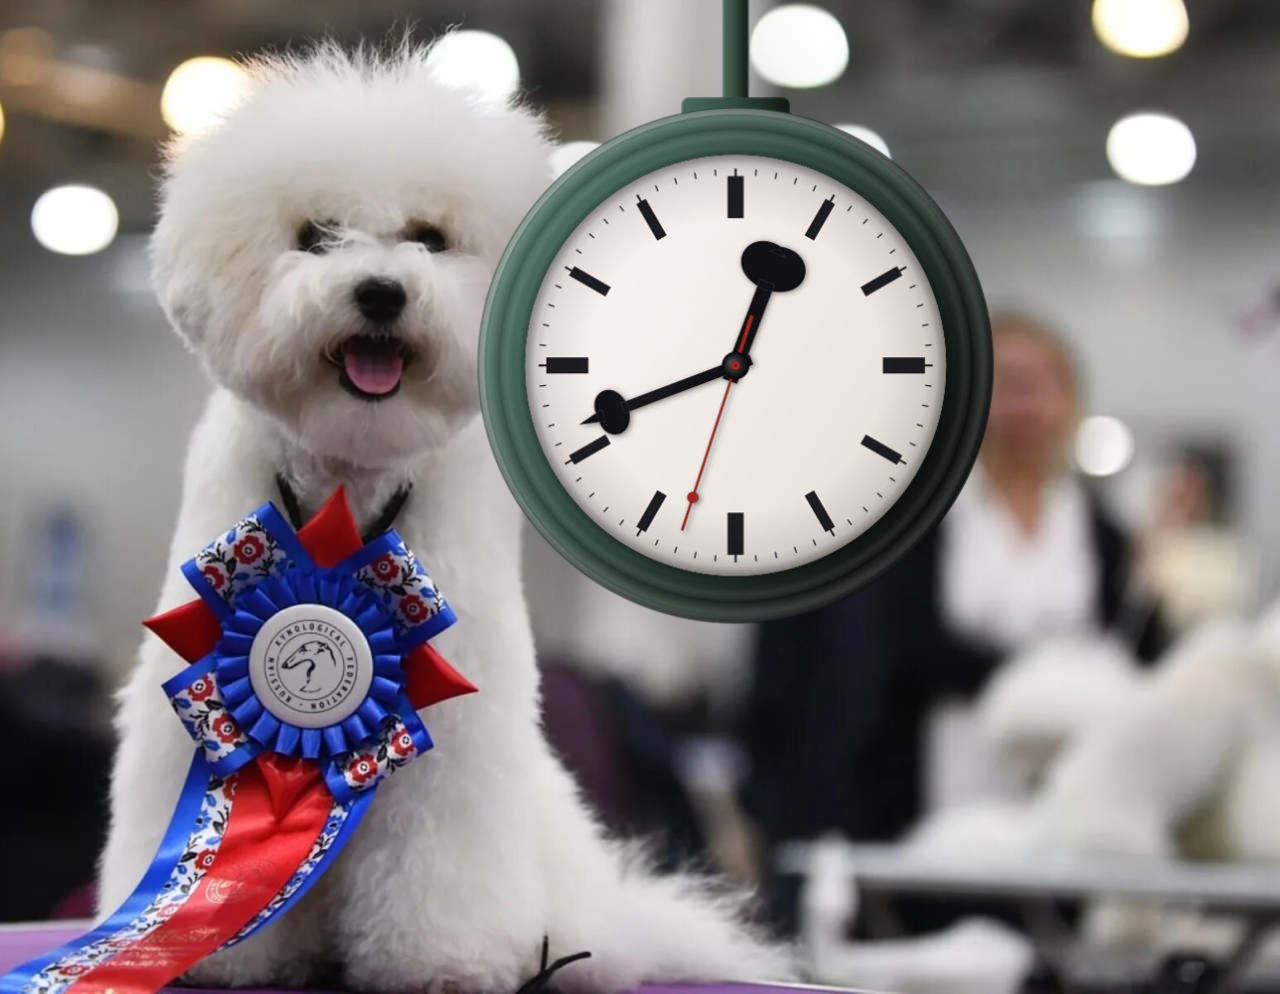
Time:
{"hour": 12, "minute": 41, "second": 33}
